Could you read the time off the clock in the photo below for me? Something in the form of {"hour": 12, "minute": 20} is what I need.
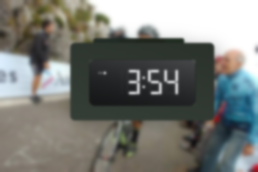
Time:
{"hour": 3, "minute": 54}
